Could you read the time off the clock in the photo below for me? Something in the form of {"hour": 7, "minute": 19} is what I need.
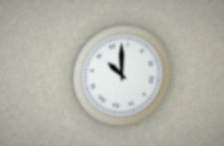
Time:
{"hour": 11, "minute": 3}
